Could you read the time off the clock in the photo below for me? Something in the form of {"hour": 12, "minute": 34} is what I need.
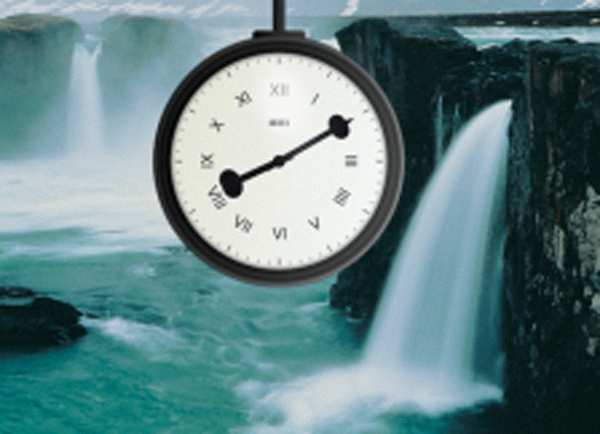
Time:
{"hour": 8, "minute": 10}
